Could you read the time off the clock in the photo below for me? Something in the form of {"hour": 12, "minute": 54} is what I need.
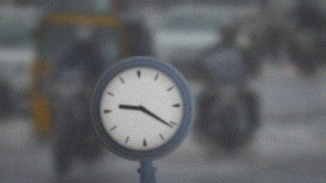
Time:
{"hour": 9, "minute": 21}
